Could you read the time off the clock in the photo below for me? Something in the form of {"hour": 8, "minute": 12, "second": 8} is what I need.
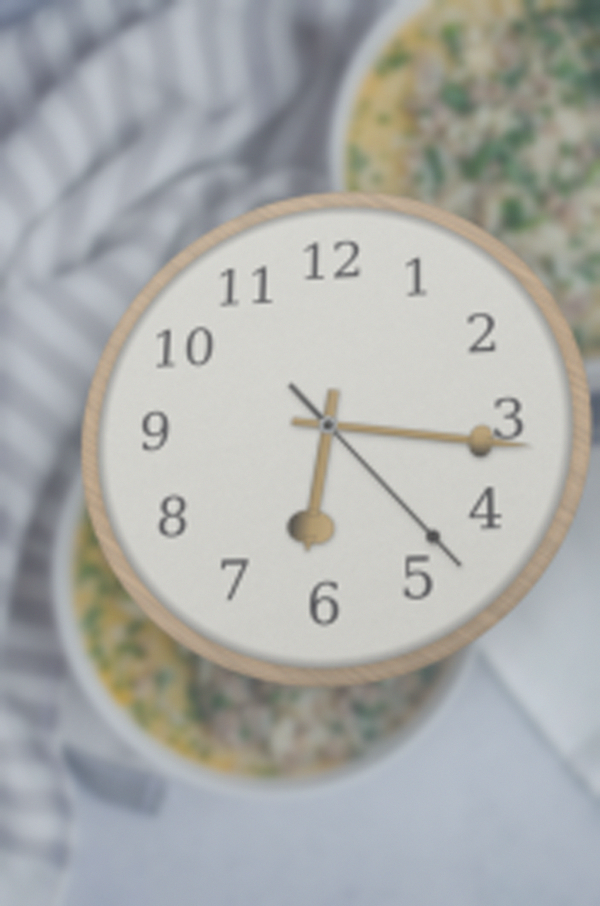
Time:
{"hour": 6, "minute": 16, "second": 23}
